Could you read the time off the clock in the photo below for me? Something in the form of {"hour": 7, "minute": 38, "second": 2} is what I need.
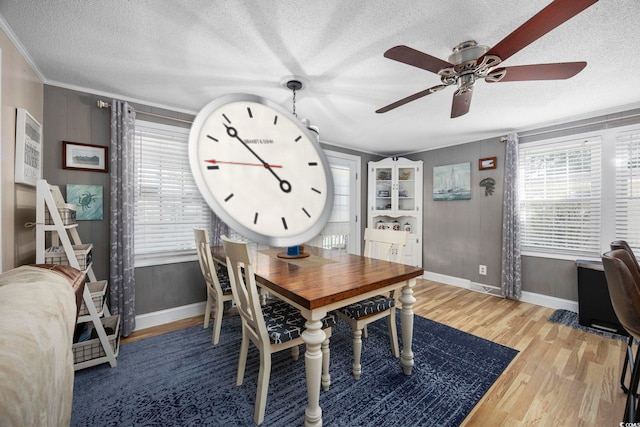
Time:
{"hour": 4, "minute": 53, "second": 46}
